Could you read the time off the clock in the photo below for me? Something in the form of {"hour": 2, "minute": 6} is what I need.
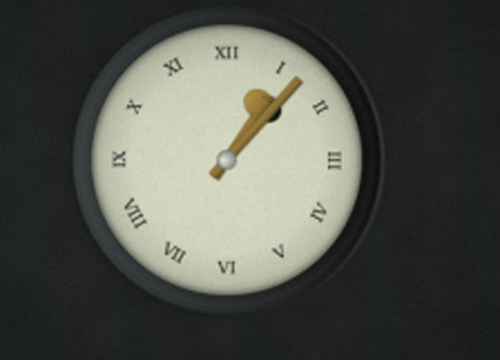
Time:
{"hour": 1, "minute": 7}
